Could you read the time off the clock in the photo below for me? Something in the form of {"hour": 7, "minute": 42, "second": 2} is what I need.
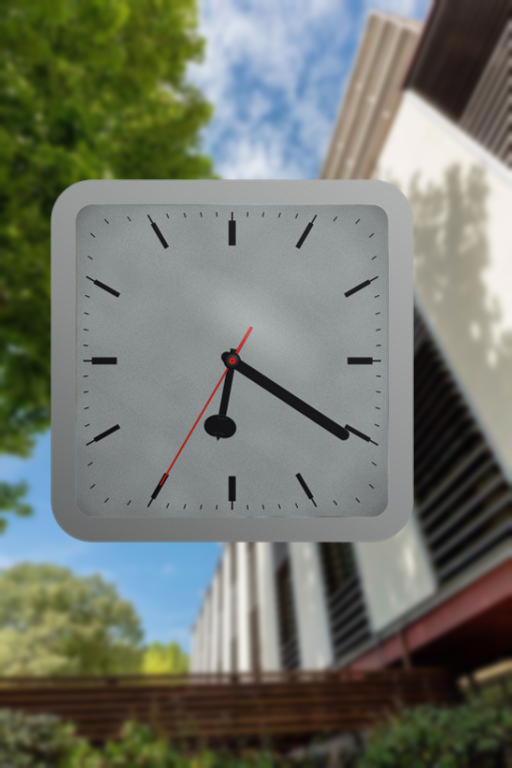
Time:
{"hour": 6, "minute": 20, "second": 35}
